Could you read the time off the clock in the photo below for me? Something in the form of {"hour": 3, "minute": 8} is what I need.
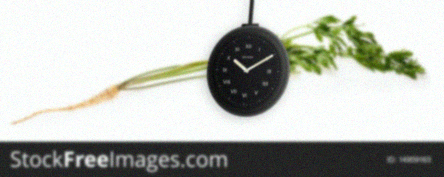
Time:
{"hour": 10, "minute": 10}
